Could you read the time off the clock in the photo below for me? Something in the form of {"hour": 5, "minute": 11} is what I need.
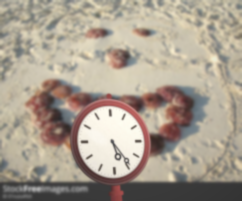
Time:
{"hour": 5, "minute": 24}
